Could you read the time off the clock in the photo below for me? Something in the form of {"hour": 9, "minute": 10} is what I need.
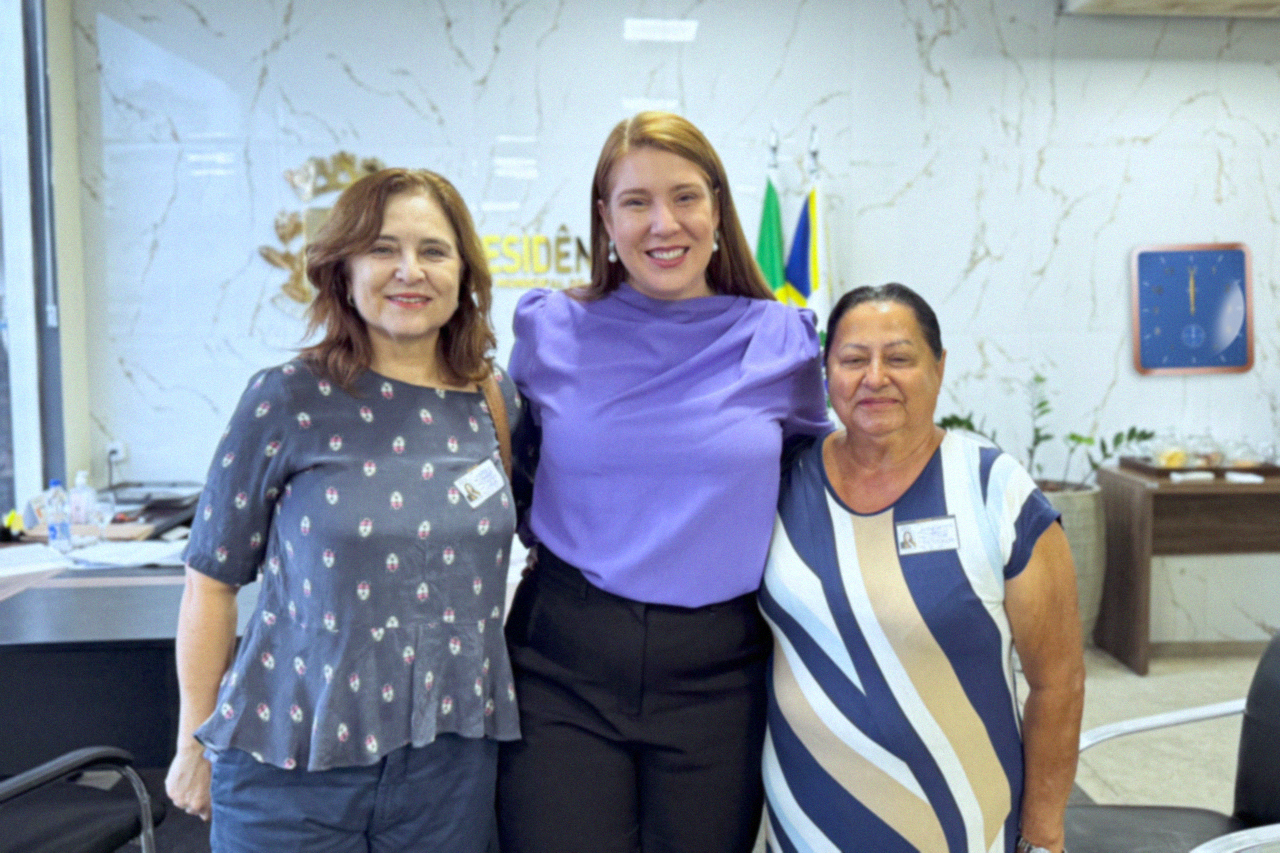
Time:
{"hour": 12, "minute": 0}
